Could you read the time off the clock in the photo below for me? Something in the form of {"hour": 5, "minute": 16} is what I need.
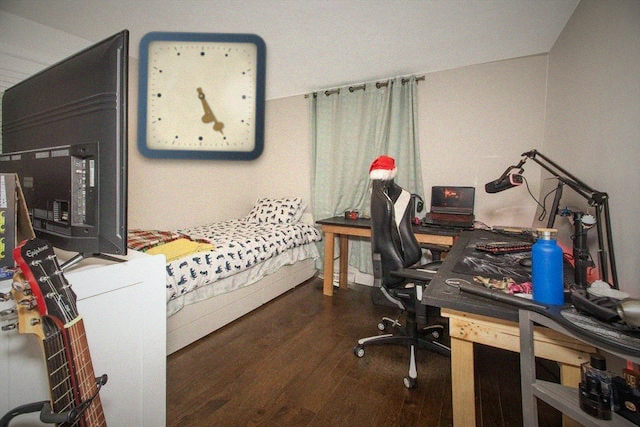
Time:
{"hour": 5, "minute": 25}
